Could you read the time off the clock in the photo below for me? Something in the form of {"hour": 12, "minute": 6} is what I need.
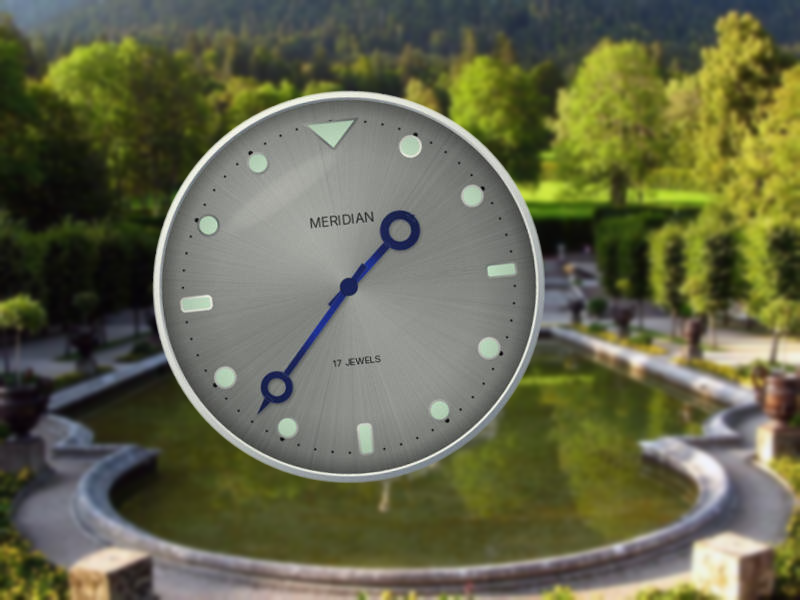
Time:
{"hour": 1, "minute": 37}
